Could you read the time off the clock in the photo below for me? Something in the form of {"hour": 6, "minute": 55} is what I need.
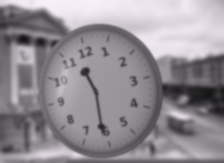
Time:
{"hour": 11, "minute": 31}
